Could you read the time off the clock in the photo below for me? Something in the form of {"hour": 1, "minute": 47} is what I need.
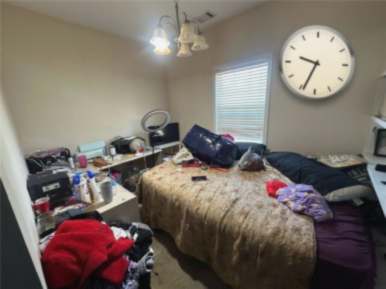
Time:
{"hour": 9, "minute": 34}
